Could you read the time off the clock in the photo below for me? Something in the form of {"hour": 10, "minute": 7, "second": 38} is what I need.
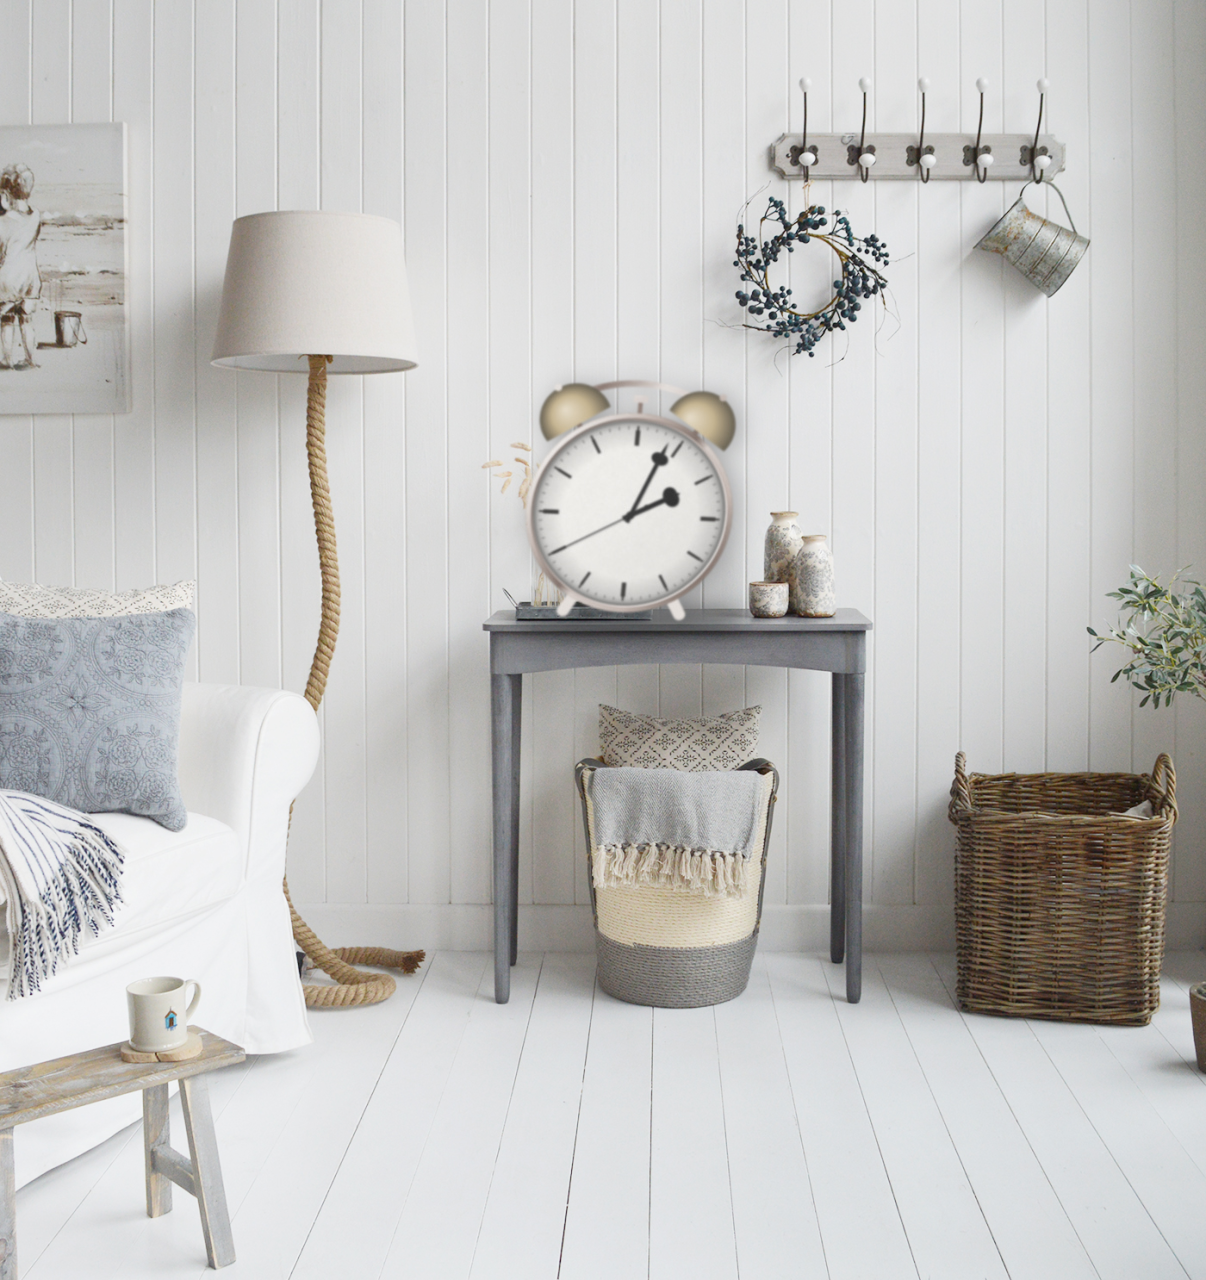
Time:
{"hour": 2, "minute": 3, "second": 40}
